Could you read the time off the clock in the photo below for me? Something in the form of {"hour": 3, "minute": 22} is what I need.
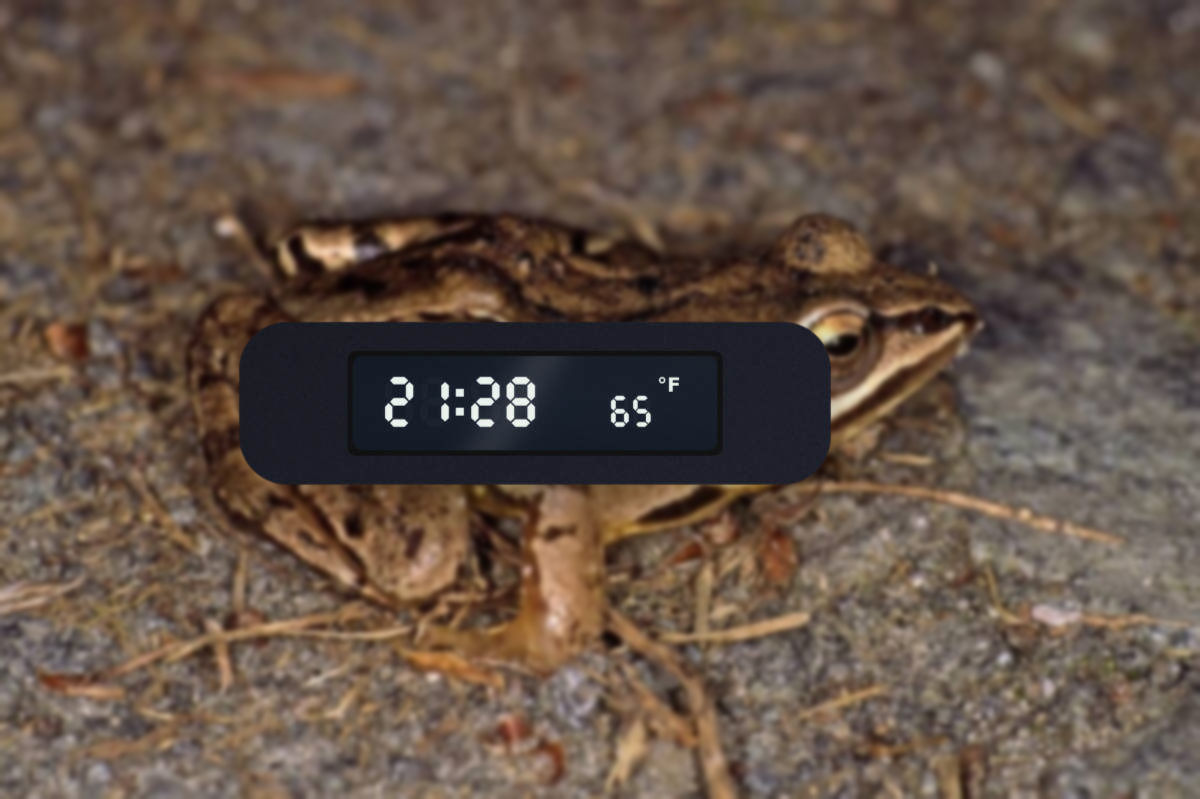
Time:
{"hour": 21, "minute": 28}
